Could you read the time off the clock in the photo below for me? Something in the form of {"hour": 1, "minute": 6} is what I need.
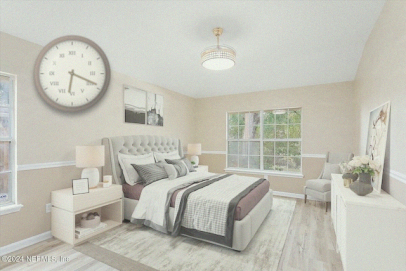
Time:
{"hour": 6, "minute": 19}
